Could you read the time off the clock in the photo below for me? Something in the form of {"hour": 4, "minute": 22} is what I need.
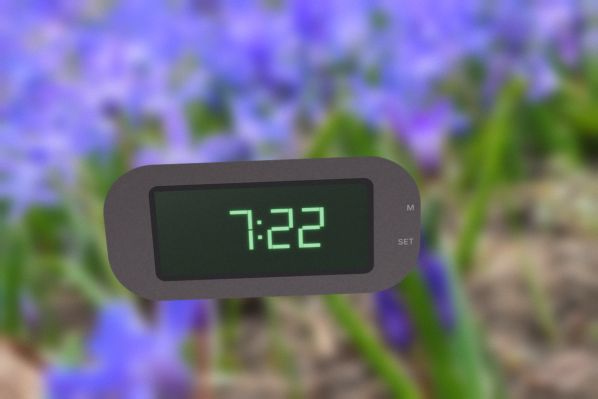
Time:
{"hour": 7, "minute": 22}
